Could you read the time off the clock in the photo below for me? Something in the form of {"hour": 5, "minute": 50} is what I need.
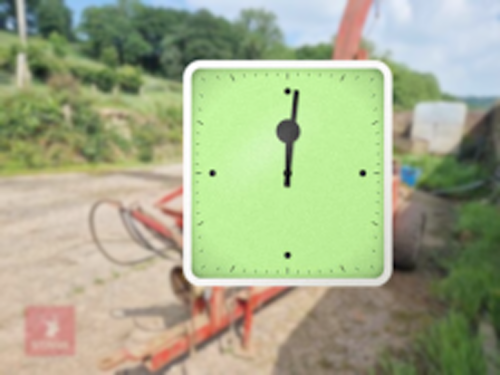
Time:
{"hour": 12, "minute": 1}
